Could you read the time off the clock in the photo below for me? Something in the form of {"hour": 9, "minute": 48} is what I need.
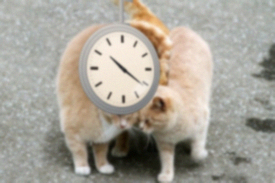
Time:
{"hour": 10, "minute": 21}
